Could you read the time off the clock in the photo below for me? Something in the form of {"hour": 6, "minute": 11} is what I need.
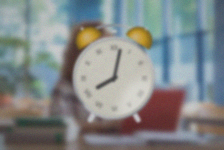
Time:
{"hour": 8, "minute": 2}
